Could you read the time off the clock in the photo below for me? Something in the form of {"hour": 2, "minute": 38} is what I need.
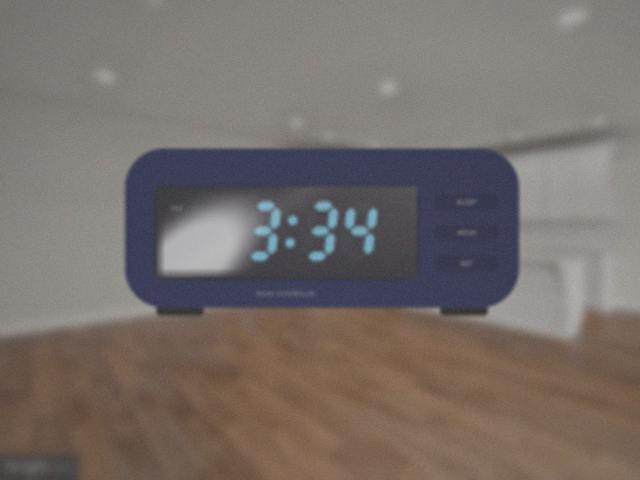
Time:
{"hour": 3, "minute": 34}
